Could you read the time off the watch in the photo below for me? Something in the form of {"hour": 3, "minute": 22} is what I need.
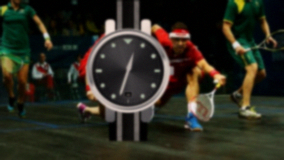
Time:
{"hour": 12, "minute": 33}
